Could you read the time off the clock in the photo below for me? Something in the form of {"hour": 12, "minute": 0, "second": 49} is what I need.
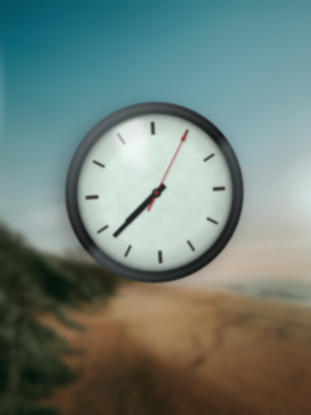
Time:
{"hour": 7, "minute": 38, "second": 5}
